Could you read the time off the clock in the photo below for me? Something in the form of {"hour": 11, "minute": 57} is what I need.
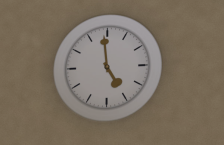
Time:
{"hour": 4, "minute": 59}
